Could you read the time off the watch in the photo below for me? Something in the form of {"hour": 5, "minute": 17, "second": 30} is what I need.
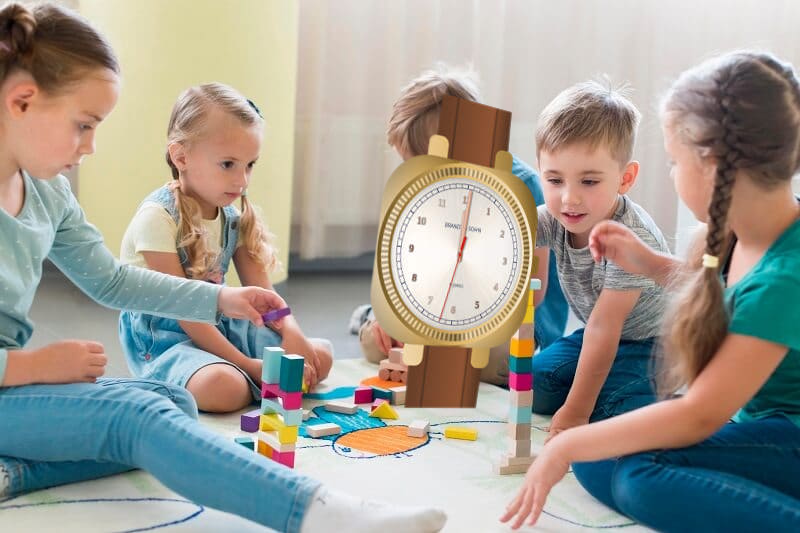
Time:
{"hour": 12, "minute": 0, "second": 32}
